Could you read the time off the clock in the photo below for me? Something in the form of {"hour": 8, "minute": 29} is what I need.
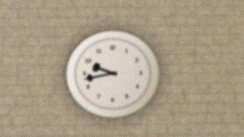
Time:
{"hour": 9, "minute": 43}
